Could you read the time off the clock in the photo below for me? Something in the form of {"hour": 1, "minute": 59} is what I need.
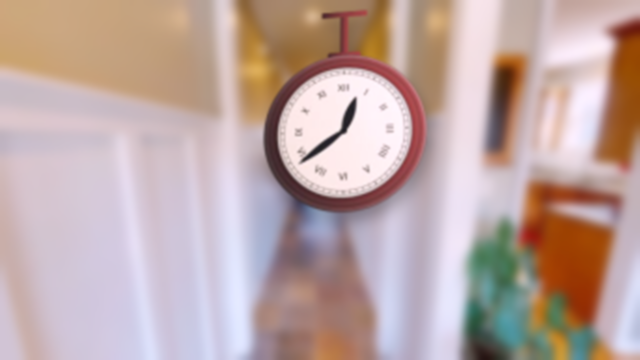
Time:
{"hour": 12, "minute": 39}
